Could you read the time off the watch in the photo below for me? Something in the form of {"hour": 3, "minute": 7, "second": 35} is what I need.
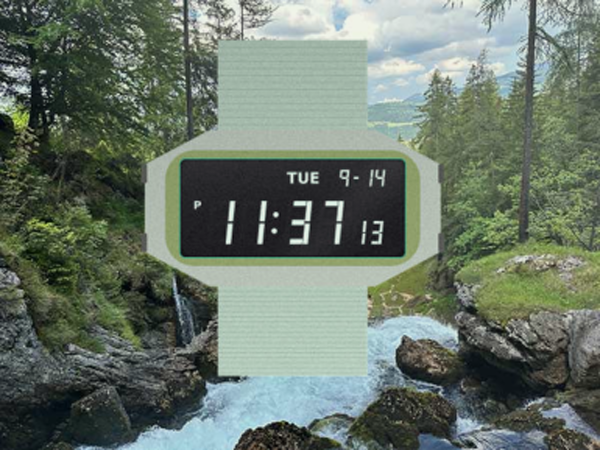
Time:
{"hour": 11, "minute": 37, "second": 13}
